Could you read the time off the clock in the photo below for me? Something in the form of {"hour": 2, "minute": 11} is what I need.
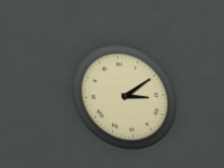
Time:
{"hour": 3, "minute": 10}
